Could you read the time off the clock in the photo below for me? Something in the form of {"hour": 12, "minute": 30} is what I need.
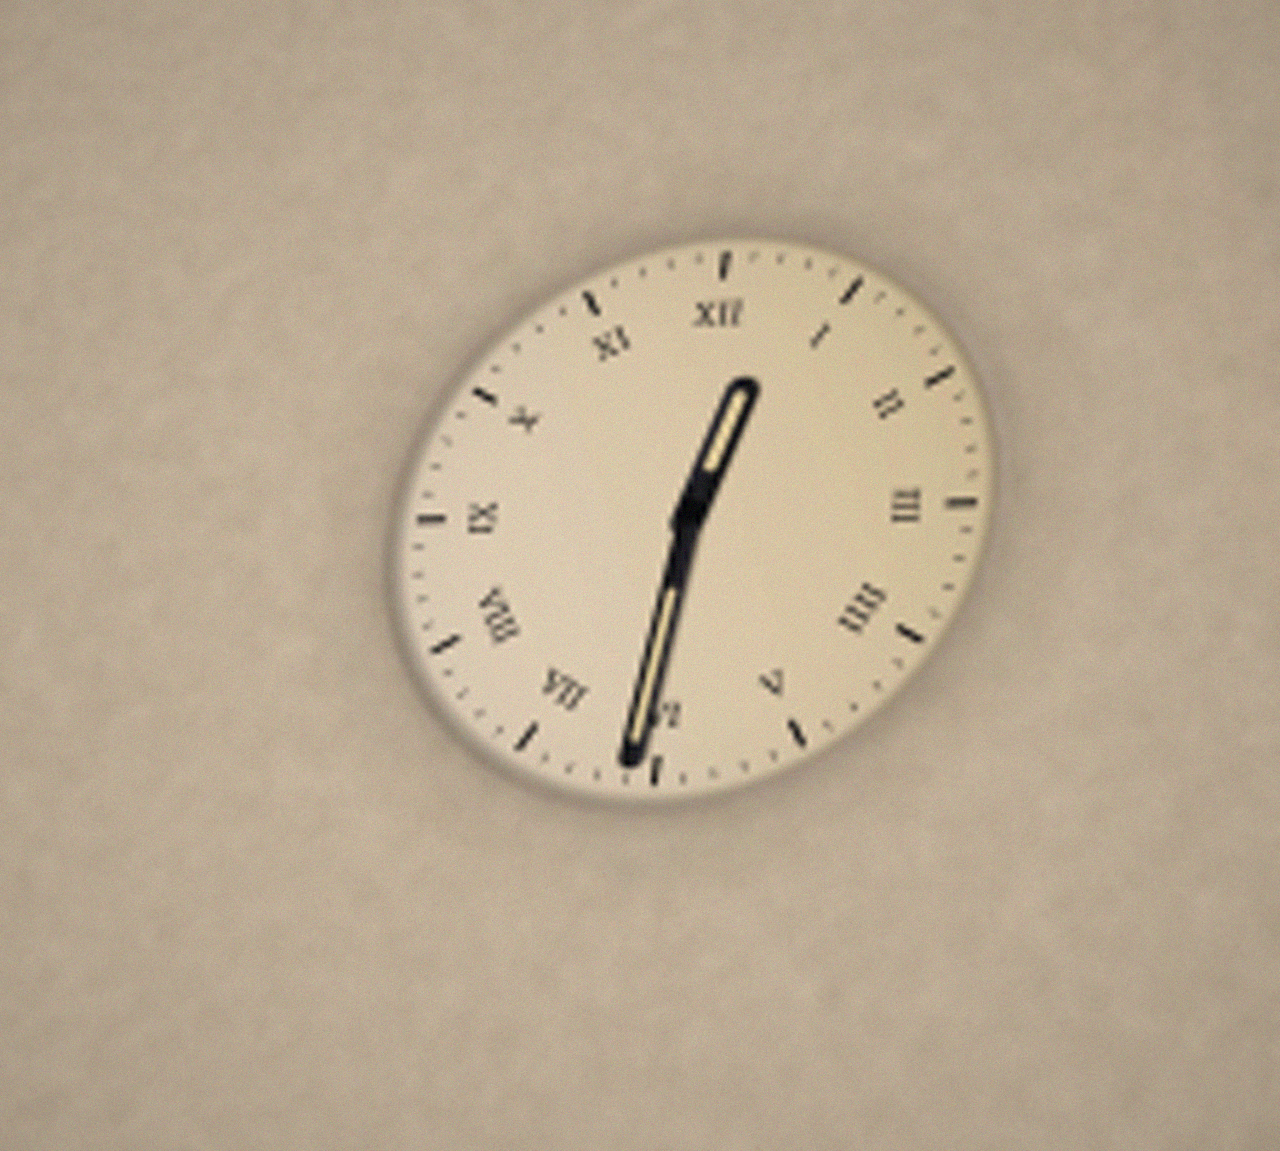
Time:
{"hour": 12, "minute": 31}
